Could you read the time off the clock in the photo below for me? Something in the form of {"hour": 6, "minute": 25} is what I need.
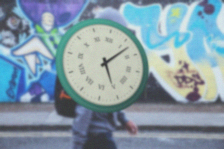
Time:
{"hour": 5, "minute": 7}
